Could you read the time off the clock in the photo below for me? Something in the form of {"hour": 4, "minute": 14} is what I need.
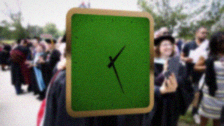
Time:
{"hour": 1, "minute": 26}
